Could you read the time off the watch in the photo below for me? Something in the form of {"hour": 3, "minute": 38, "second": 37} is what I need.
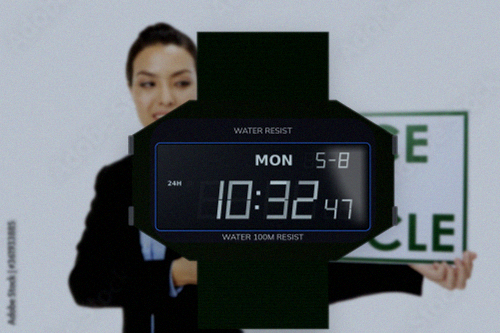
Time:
{"hour": 10, "minute": 32, "second": 47}
